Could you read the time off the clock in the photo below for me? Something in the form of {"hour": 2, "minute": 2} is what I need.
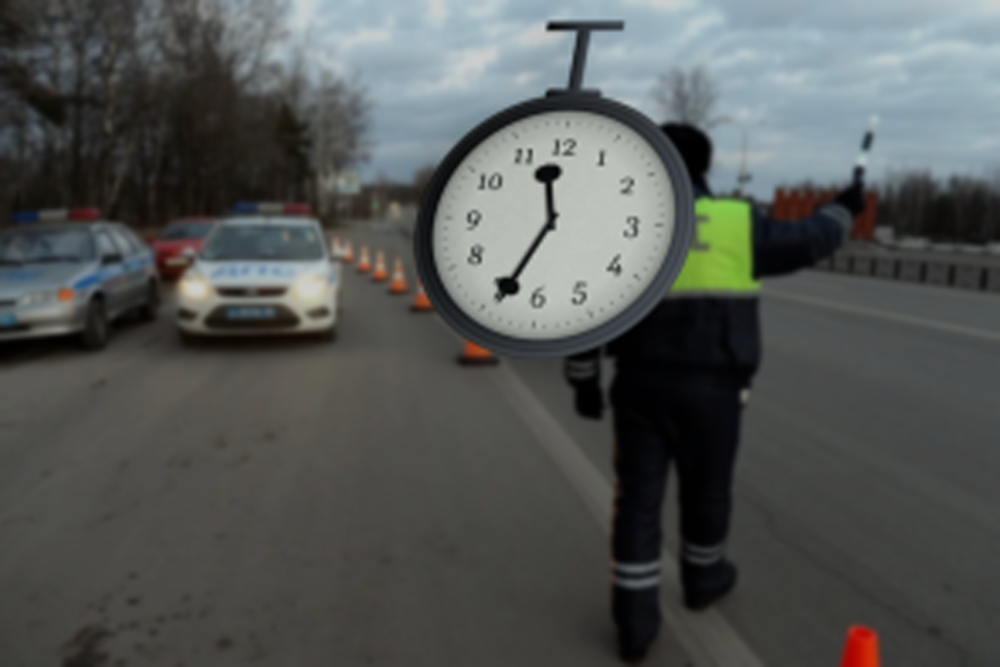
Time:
{"hour": 11, "minute": 34}
